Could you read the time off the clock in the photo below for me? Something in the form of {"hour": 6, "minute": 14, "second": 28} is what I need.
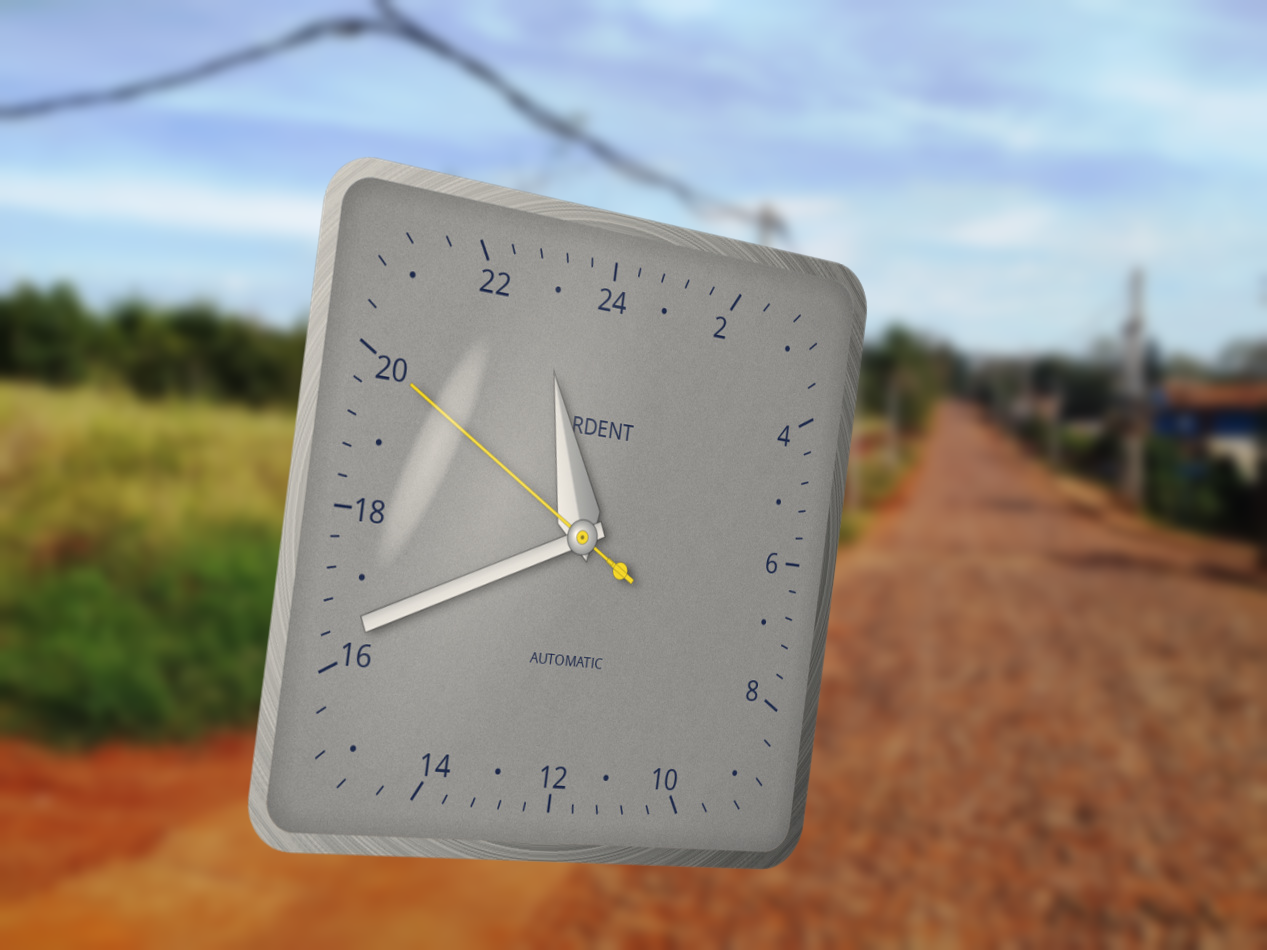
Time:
{"hour": 22, "minute": 40, "second": 50}
